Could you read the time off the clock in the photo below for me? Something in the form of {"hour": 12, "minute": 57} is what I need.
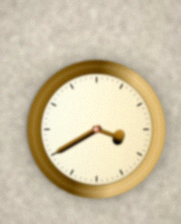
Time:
{"hour": 3, "minute": 40}
